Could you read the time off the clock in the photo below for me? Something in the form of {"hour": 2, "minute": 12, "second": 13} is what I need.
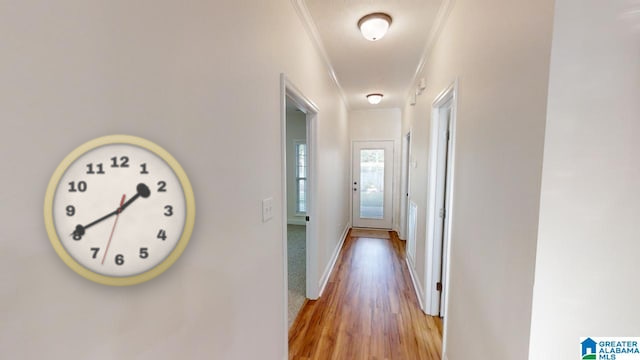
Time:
{"hour": 1, "minute": 40, "second": 33}
